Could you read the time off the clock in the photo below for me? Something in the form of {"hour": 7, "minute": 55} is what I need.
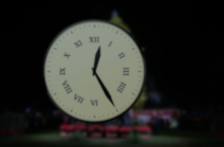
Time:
{"hour": 12, "minute": 25}
